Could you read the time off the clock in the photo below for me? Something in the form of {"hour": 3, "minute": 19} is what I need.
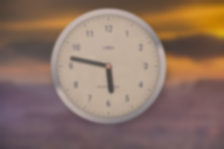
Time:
{"hour": 5, "minute": 47}
